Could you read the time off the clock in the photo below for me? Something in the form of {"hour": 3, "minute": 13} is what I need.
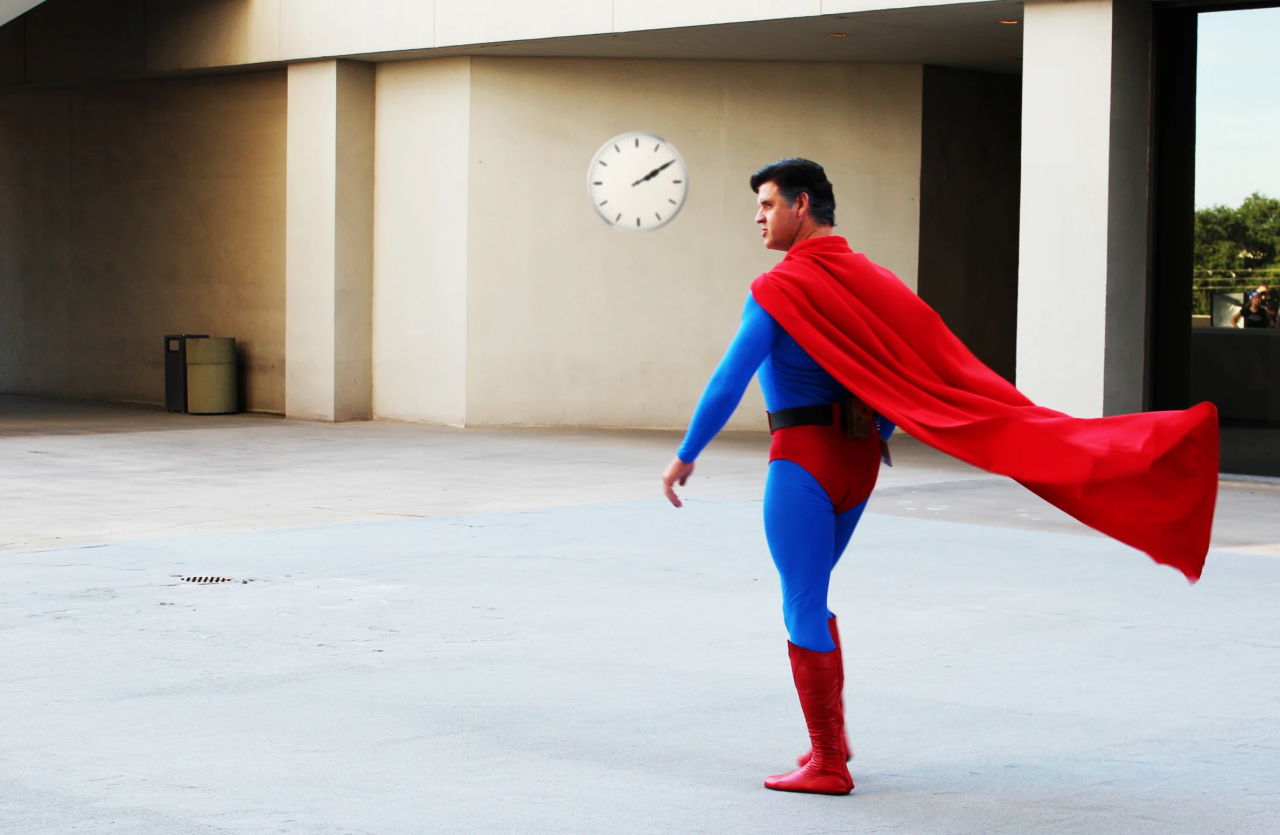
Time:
{"hour": 2, "minute": 10}
